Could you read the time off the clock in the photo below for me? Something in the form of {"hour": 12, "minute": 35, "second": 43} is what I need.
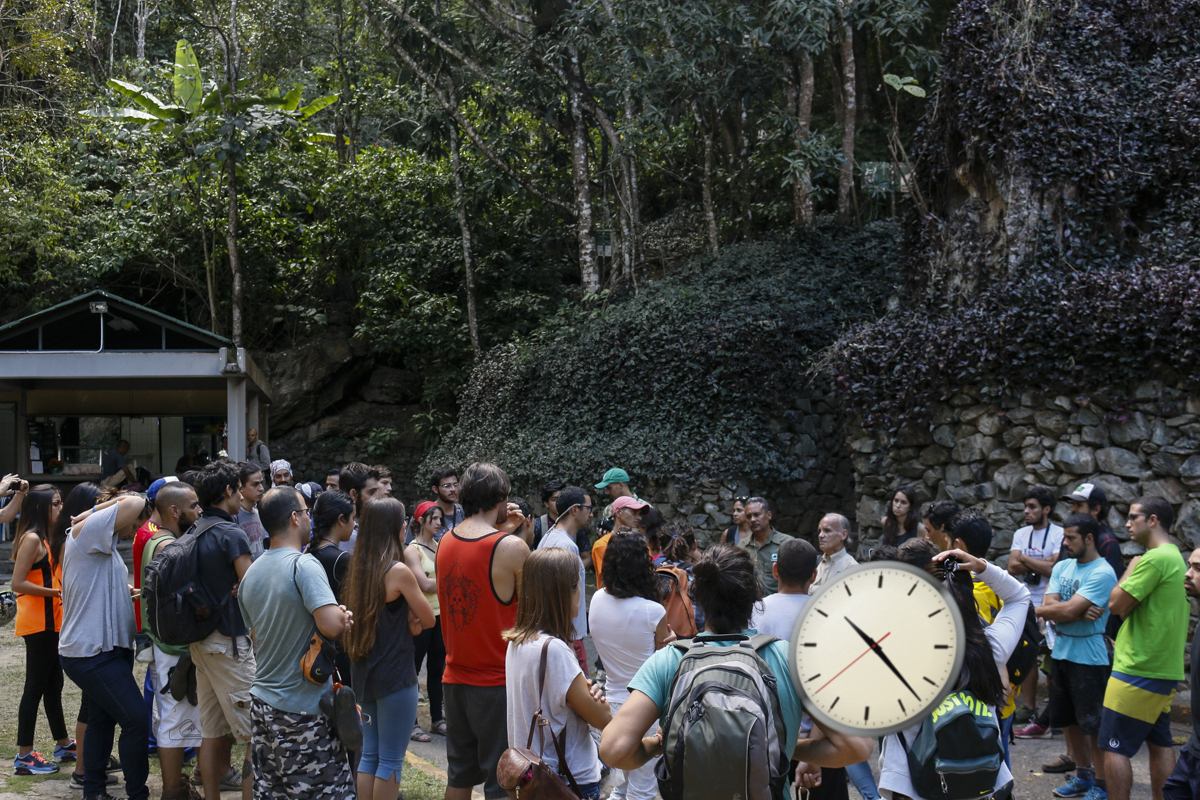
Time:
{"hour": 10, "minute": 22, "second": 38}
